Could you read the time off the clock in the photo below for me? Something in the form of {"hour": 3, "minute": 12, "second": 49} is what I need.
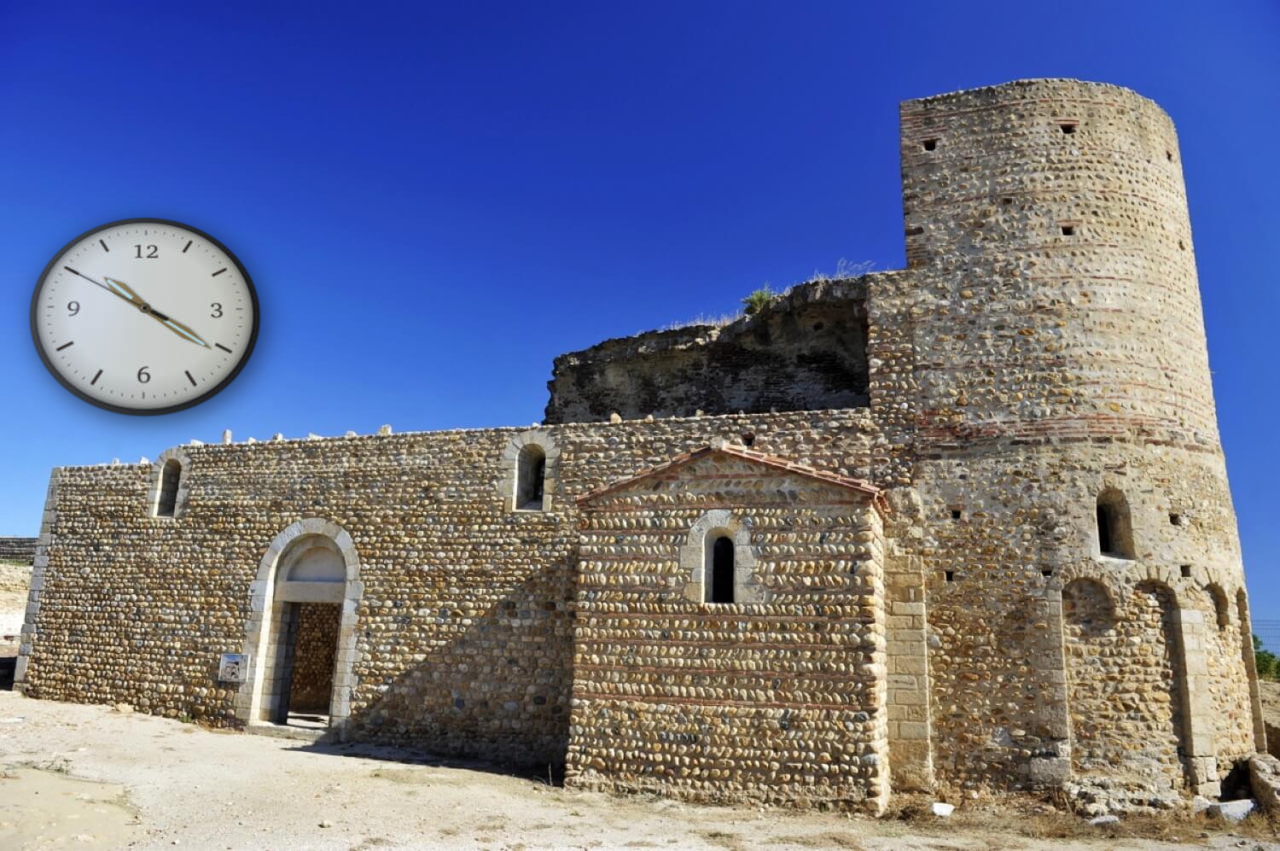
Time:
{"hour": 10, "minute": 20, "second": 50}
